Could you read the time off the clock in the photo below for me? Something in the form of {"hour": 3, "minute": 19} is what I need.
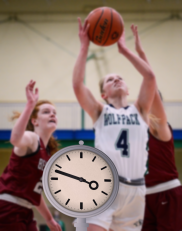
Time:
{"hour": 3, "minute": 48}
